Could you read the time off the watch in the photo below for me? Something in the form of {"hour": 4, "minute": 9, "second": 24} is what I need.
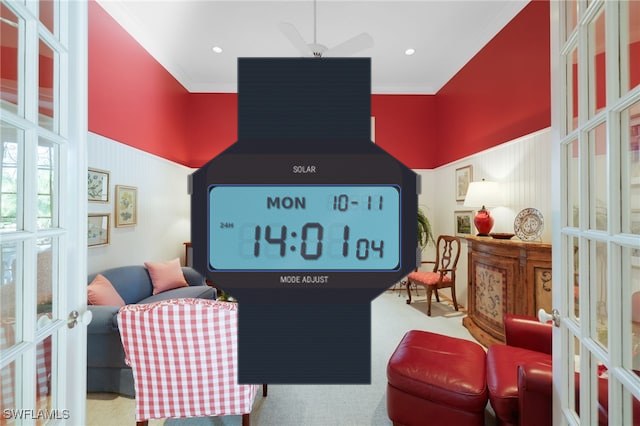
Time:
{"hour": 14, "minute": 1, "second": 4}
